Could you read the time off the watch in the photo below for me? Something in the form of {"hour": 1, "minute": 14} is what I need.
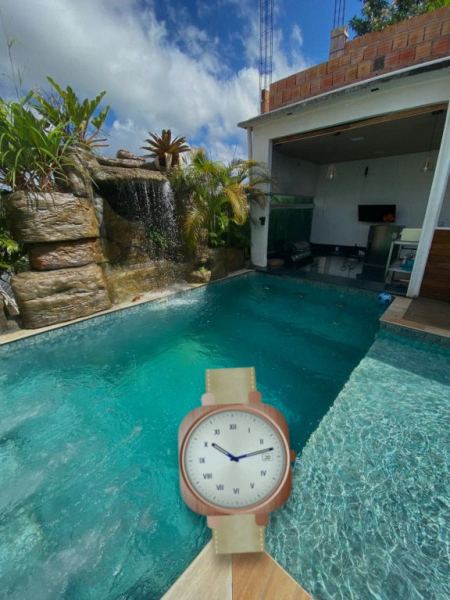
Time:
{"hour": 10, "minute": 13}
